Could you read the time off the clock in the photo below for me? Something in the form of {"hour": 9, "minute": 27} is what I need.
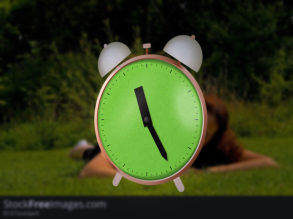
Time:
{"hour": 11, "minute": 25}
